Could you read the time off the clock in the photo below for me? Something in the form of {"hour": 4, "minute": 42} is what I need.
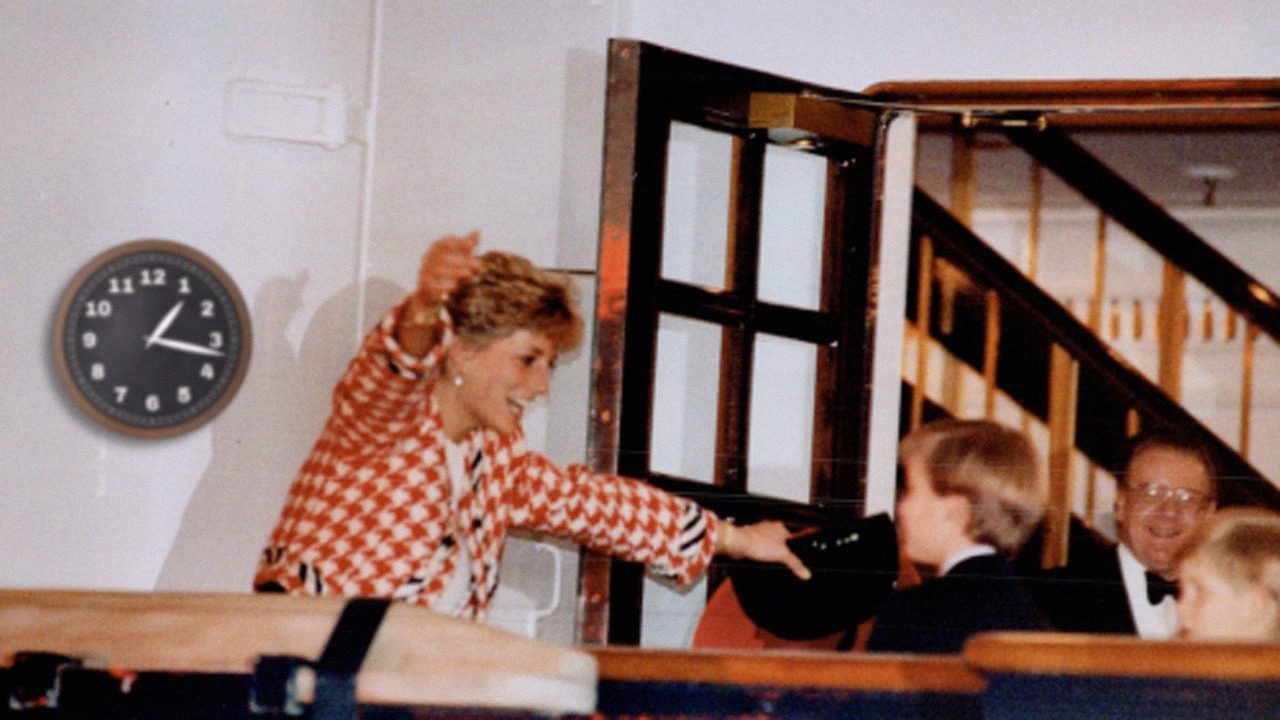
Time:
{"hour": 1, "minute": 17}
